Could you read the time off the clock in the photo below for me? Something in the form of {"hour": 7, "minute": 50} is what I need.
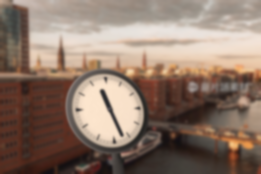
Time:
{"hour": 11, "minute": 27}
